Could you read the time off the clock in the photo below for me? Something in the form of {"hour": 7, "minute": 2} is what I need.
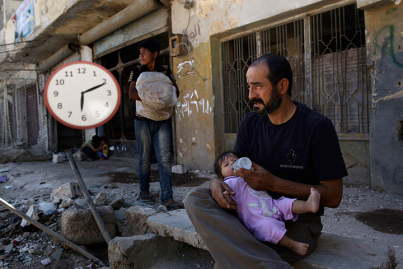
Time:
{"hour": 6, "minute": 11}
